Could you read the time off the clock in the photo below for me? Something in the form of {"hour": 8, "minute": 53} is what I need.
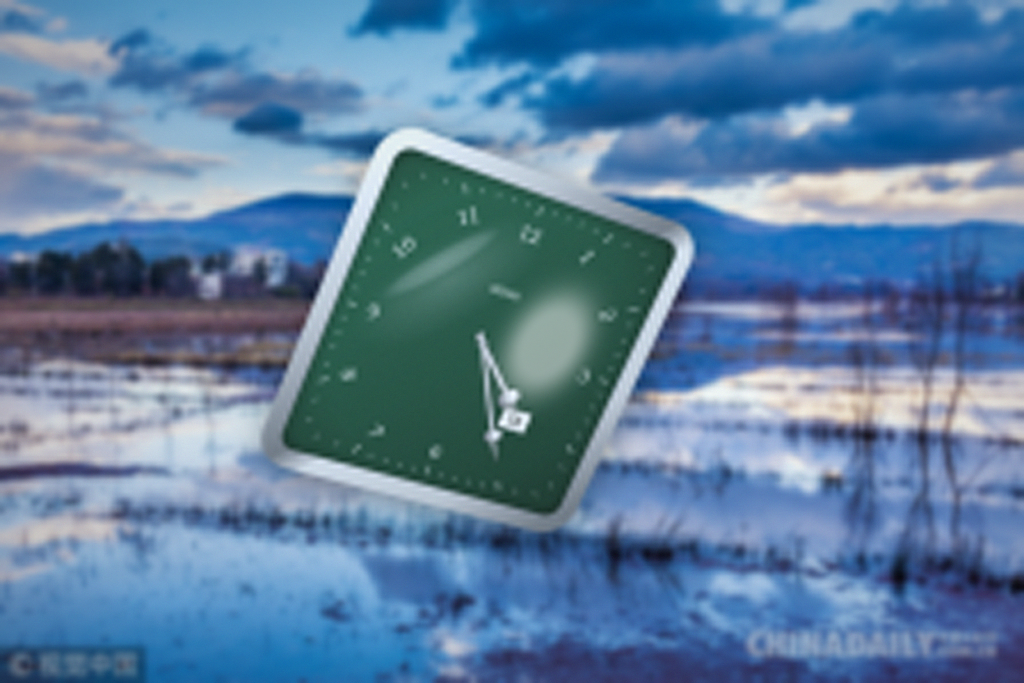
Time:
{"hour": 4, "minute": 25}
